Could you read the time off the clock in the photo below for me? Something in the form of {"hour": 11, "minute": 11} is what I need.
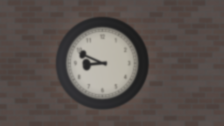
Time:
{"hour": 8, "minute": 49}
